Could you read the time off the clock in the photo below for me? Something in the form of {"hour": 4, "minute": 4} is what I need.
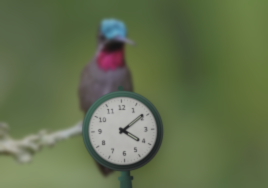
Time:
{"hour": 4, "minute": 9}
